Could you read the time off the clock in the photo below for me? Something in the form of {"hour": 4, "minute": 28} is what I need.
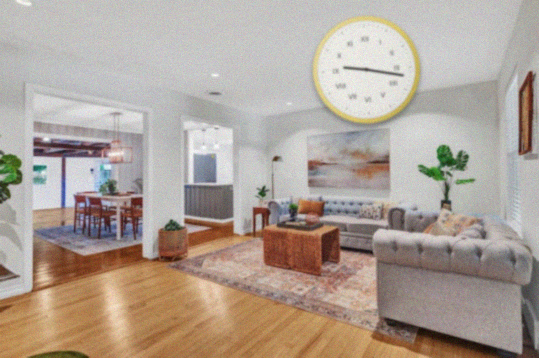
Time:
{"hour": 9, "minute": 17}
